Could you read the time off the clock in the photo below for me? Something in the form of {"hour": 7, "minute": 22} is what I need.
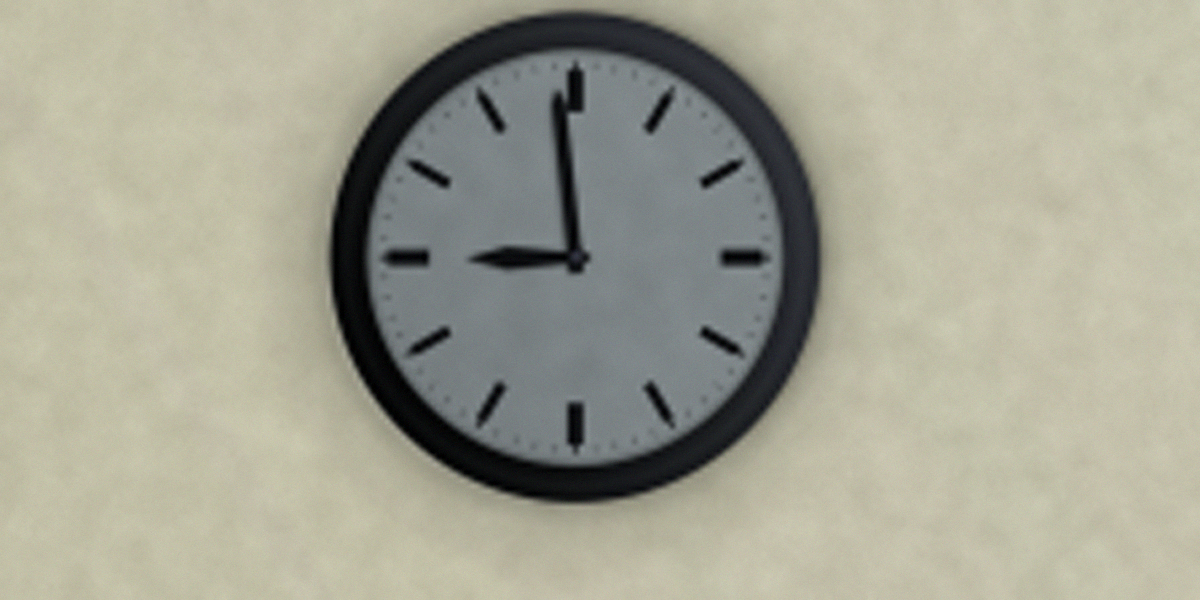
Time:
{"hour": 8, "minute": 59}
